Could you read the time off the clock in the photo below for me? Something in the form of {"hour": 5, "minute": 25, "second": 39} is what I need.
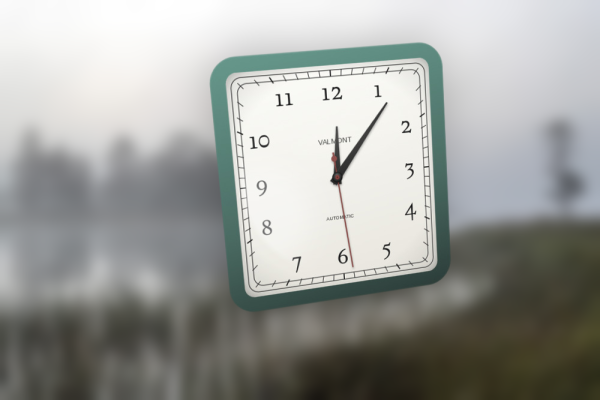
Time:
{"hour": 12, "minute": 6, "second": 29}
